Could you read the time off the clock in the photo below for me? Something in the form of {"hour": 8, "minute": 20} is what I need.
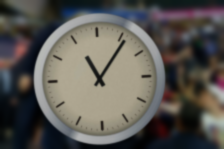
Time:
{"hour": 11, "minute": 6}
